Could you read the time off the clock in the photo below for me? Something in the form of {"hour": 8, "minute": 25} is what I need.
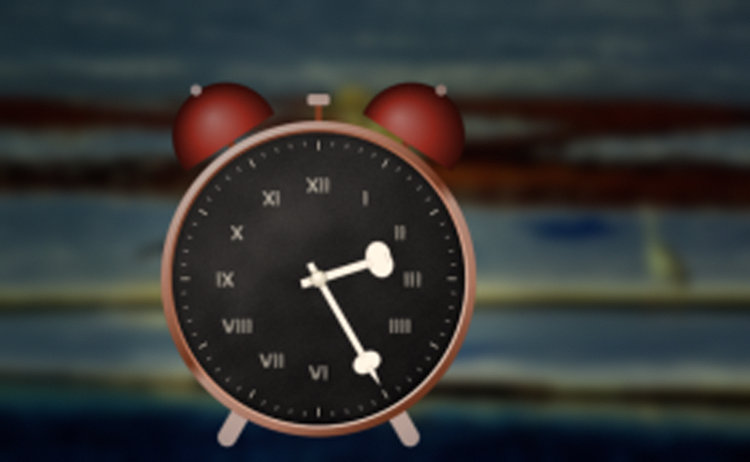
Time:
{"hour": 2, "minute": 25}
